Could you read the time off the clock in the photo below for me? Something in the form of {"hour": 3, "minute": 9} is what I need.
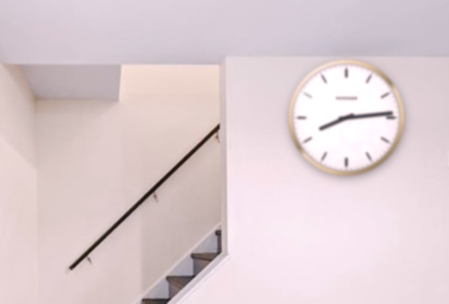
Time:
{"hour": 8, "minute": 14}
